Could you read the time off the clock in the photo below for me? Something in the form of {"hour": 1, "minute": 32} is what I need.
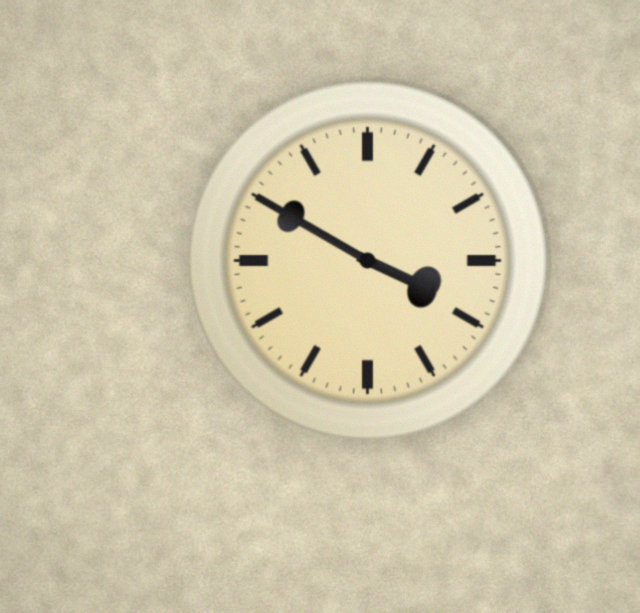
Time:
{"hour": 3, "minute": 50}
